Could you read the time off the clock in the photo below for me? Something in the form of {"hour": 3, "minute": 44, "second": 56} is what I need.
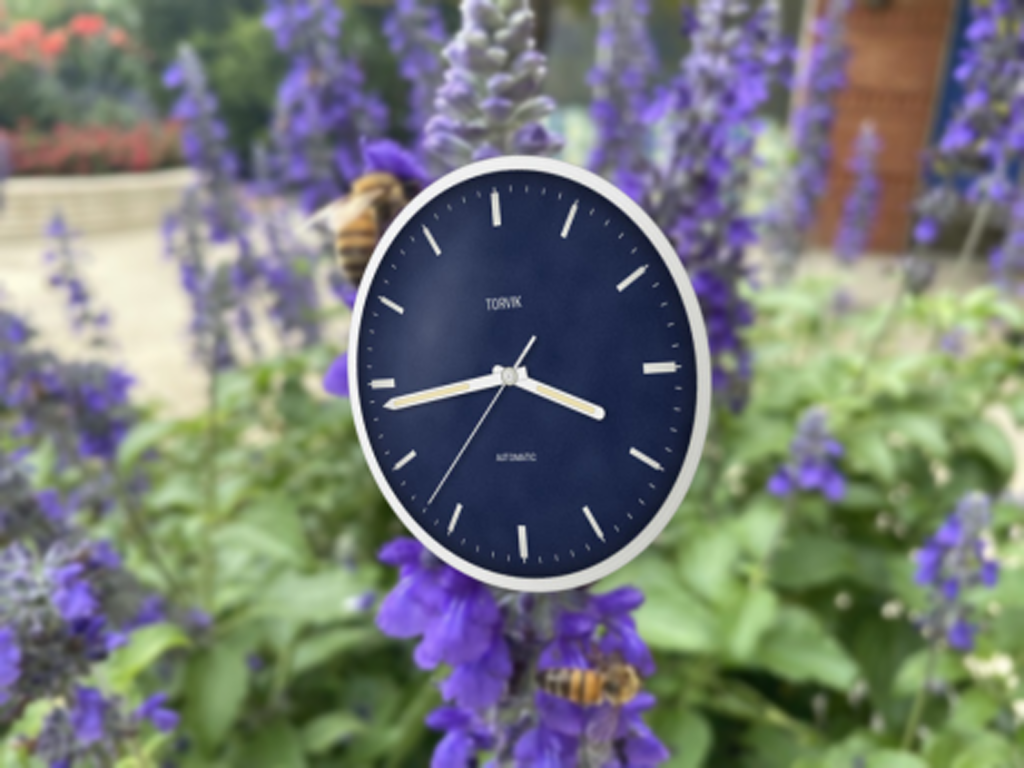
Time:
{"hour": 3, "minute": 43, "second": 37}
